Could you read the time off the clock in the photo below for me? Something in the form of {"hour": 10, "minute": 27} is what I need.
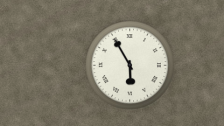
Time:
{"hour": 5, "minute": 55}
